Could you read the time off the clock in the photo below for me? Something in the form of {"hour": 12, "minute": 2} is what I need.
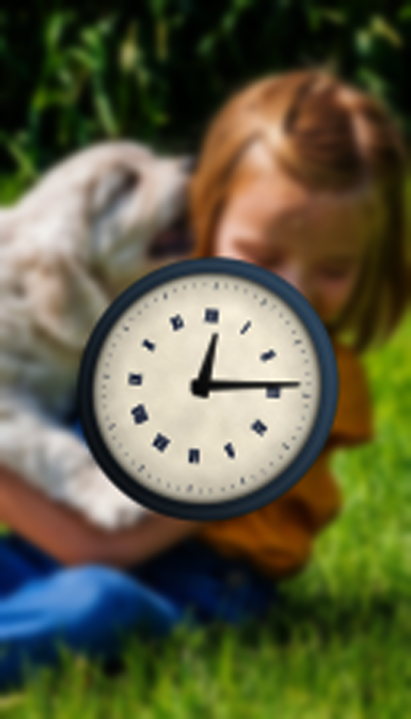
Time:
{"hour": 12, "minute": 14}
